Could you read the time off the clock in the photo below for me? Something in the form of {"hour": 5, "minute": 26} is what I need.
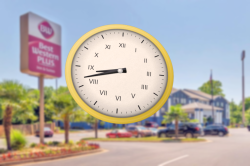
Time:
{"hour": 8, "minute": 42}
